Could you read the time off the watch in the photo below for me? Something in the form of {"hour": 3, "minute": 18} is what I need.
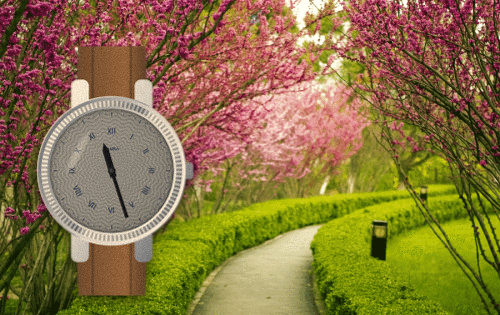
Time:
{"hour": 11, "minute": 27}
